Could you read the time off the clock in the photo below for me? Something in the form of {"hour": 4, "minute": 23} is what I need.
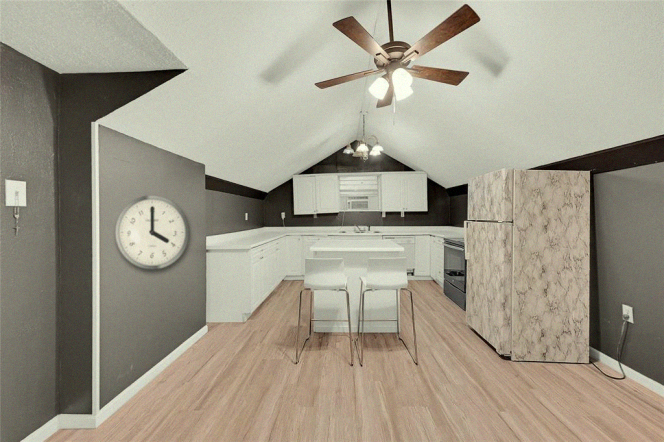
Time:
{"hour": 4, "minute": 0}
